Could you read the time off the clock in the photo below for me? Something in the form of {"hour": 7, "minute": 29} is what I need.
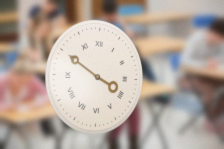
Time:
{"hour": 3, "minute": 50}
